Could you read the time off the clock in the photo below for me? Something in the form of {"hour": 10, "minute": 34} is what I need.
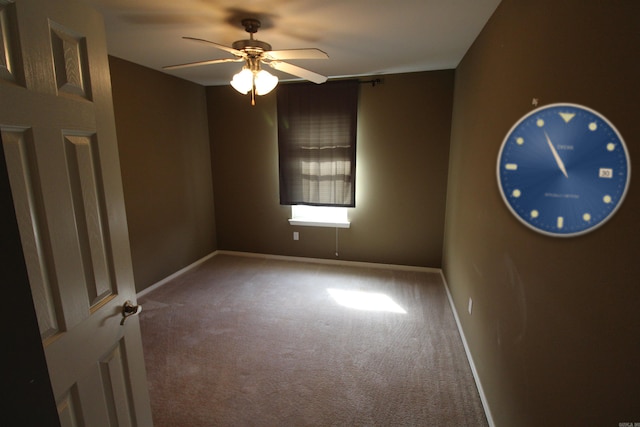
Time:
{"hour": 10, "minute": 55}
